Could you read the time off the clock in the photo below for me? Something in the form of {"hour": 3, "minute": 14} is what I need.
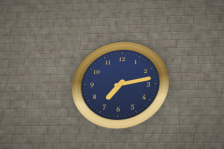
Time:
{"hour": 7, "minute": 13}
